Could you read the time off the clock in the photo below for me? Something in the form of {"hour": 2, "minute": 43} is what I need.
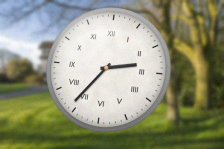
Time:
{"hour": 2, "minute": 36}
